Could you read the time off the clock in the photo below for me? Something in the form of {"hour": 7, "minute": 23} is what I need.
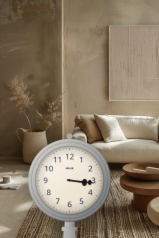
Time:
{"hour": 3, "minute": 16}
